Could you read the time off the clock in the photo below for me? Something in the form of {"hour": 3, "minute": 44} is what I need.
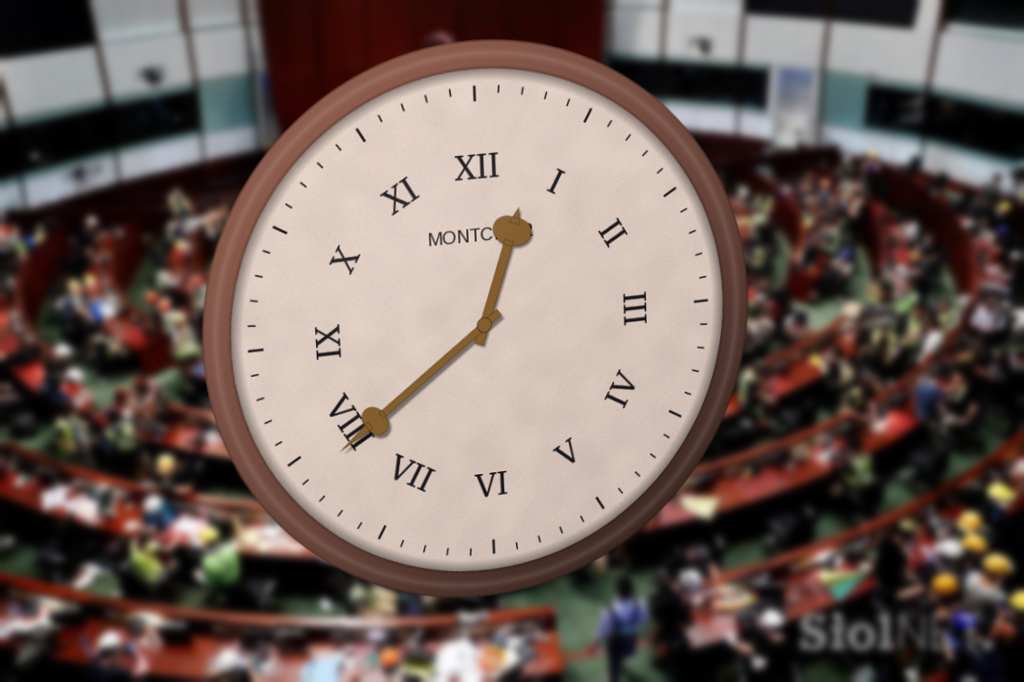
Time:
{"hour": 12, "minute": 39}
